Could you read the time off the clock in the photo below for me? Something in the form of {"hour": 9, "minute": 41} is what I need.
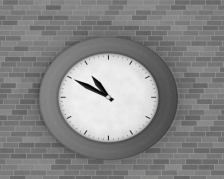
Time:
{"hour": 10, "minute": 50}
